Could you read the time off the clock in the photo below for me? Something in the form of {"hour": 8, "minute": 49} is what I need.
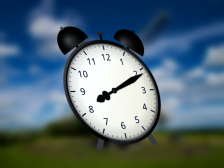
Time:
{"hour": 8, "minute": 11}
